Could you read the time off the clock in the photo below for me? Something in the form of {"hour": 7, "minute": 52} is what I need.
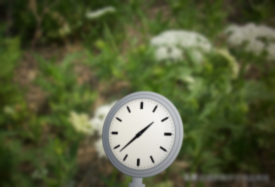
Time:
{"hour": 1, "minute": 38}
